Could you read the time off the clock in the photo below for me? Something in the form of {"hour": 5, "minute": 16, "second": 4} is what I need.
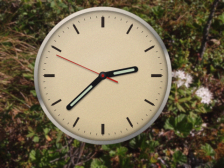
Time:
{"hour": 2, "minute": 37, "second": 49}
